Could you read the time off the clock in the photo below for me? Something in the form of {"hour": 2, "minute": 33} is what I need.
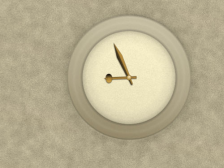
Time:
{"hour": 8, "minute": 56}
